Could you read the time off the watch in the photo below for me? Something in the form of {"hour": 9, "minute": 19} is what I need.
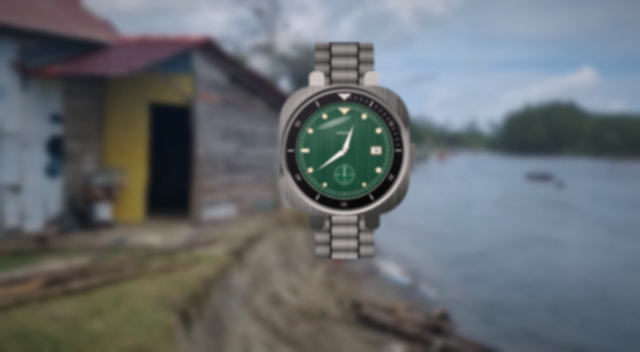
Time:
{"hour": 12, "minute": 39}
